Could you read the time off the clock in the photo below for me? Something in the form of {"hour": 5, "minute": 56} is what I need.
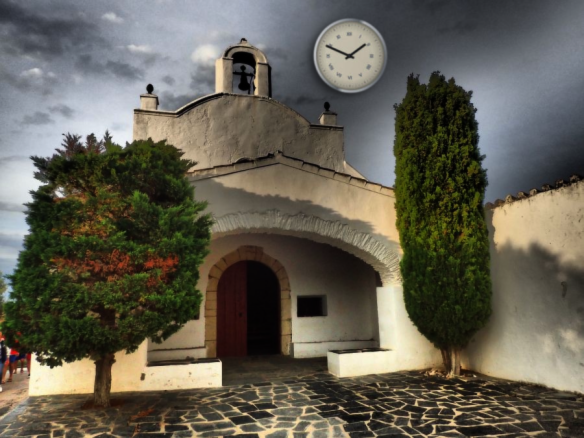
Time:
{"hour": 1, "minute": 49}
